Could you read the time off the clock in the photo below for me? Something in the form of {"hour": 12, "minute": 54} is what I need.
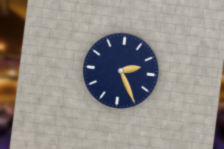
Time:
{"hour": 2, "minute": 25}
